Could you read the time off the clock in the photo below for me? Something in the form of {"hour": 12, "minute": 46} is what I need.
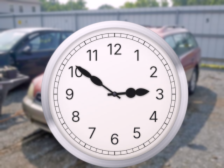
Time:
{"hour": 2, "minute": 51}
